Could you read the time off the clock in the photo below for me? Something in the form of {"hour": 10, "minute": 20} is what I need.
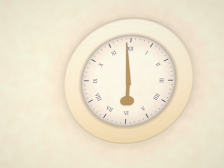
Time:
{"hour": 5, "minute": 59}
